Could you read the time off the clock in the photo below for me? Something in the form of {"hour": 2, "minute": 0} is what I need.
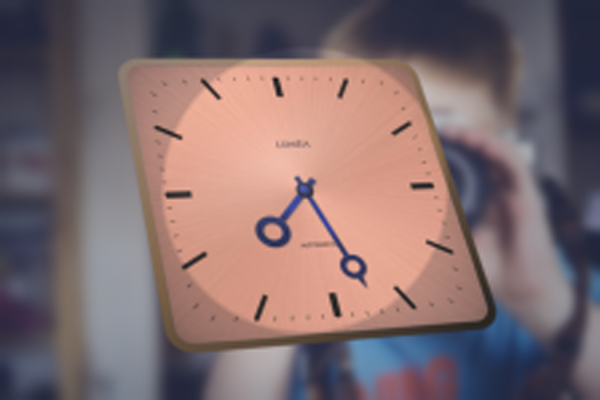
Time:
{"hour": 7, "minute": 27}
